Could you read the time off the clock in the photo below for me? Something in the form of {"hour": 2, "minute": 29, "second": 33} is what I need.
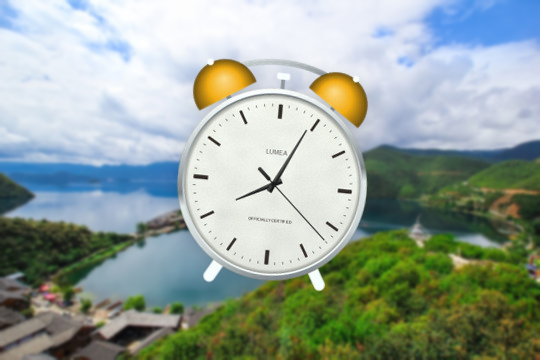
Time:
{"hour": 8, "minute": 4, "second": 22}
